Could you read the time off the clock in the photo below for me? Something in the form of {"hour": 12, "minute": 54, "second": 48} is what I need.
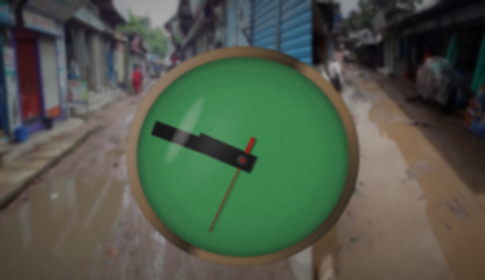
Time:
{"hour": 9, "minute": 48, "second": 34}
